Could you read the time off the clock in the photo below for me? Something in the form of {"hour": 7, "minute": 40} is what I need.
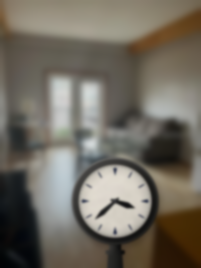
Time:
{"hour": 3, "minute": 38}
